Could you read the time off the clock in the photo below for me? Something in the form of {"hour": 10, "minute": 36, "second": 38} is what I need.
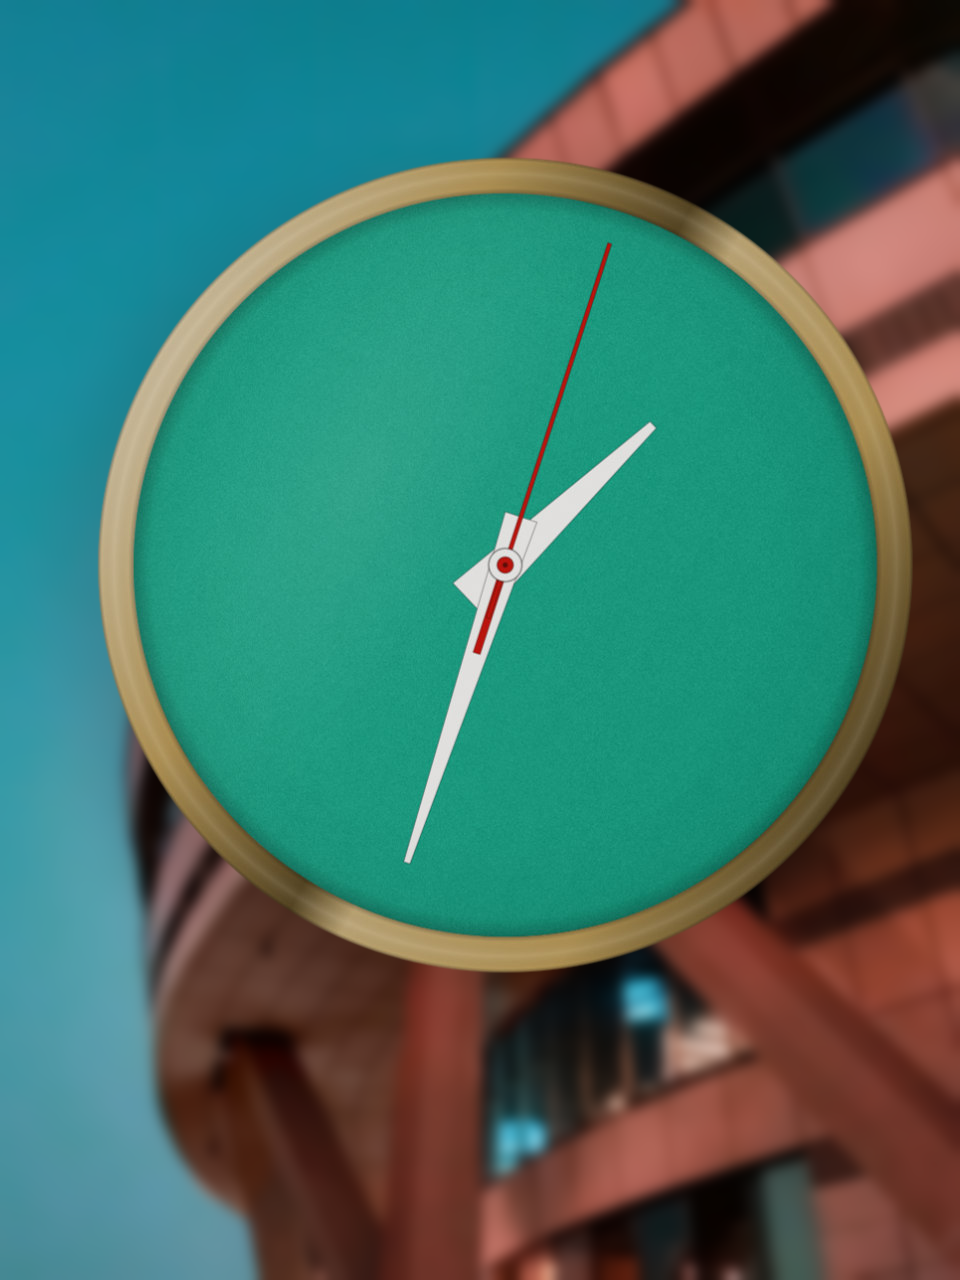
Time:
{"hour": 1, "minute": 33, "second": 3}
